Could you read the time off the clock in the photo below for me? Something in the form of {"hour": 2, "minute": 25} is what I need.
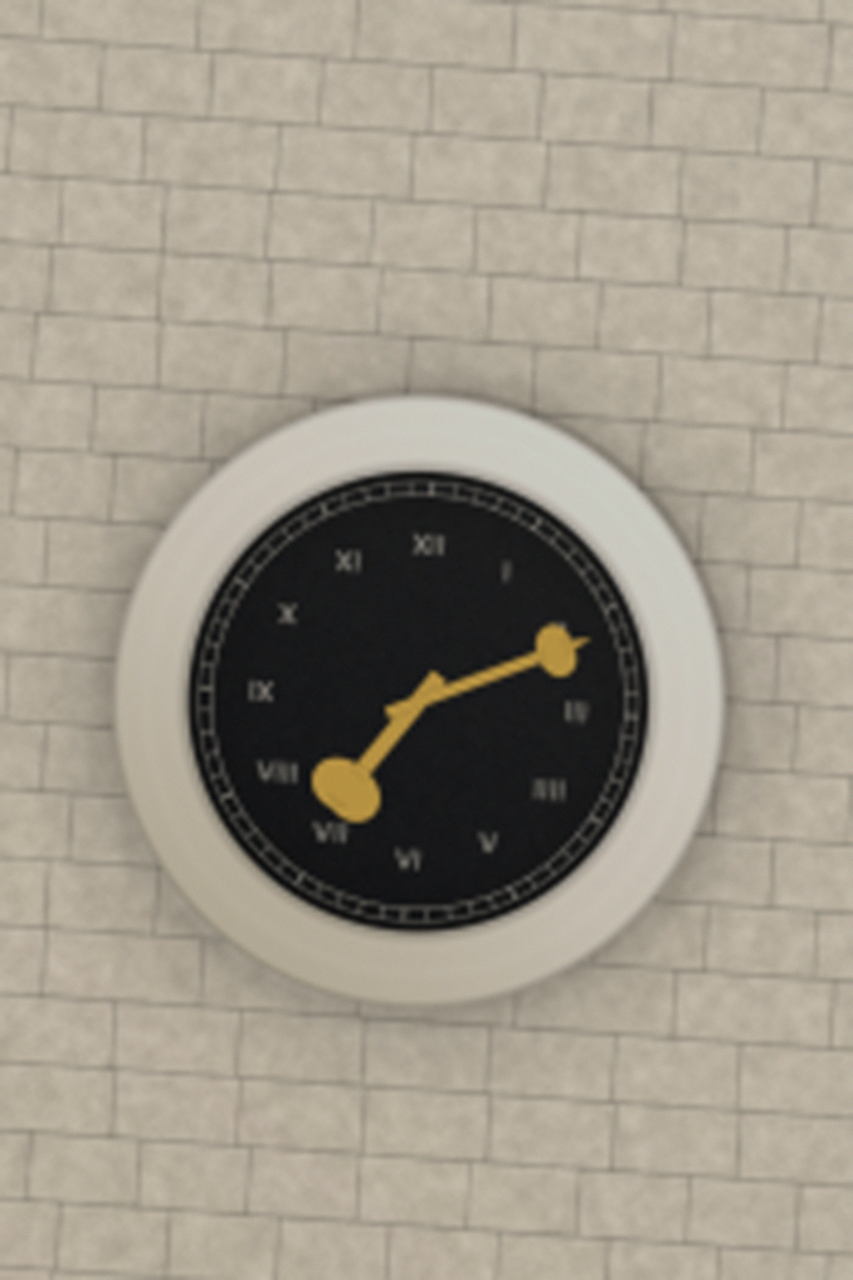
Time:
{"hour": 7, "minute": 11}
